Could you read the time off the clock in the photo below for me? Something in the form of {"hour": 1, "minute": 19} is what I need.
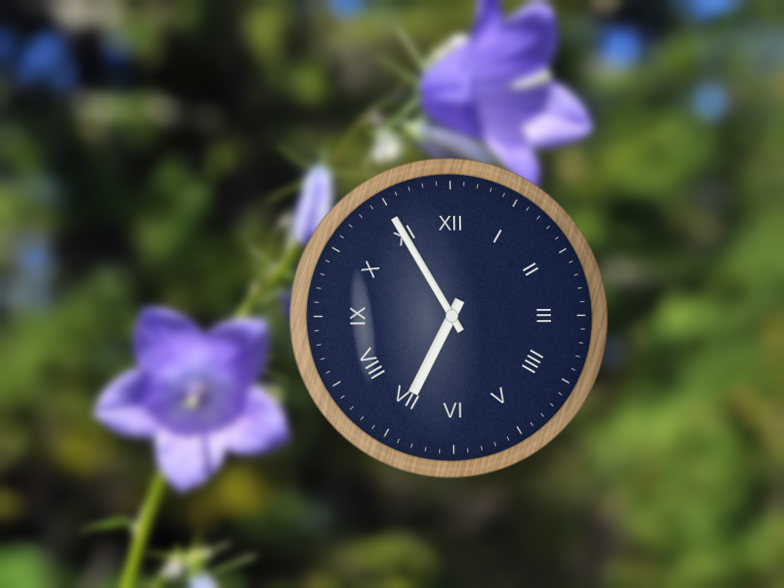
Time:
{"hour": 6, "minute": 55}
